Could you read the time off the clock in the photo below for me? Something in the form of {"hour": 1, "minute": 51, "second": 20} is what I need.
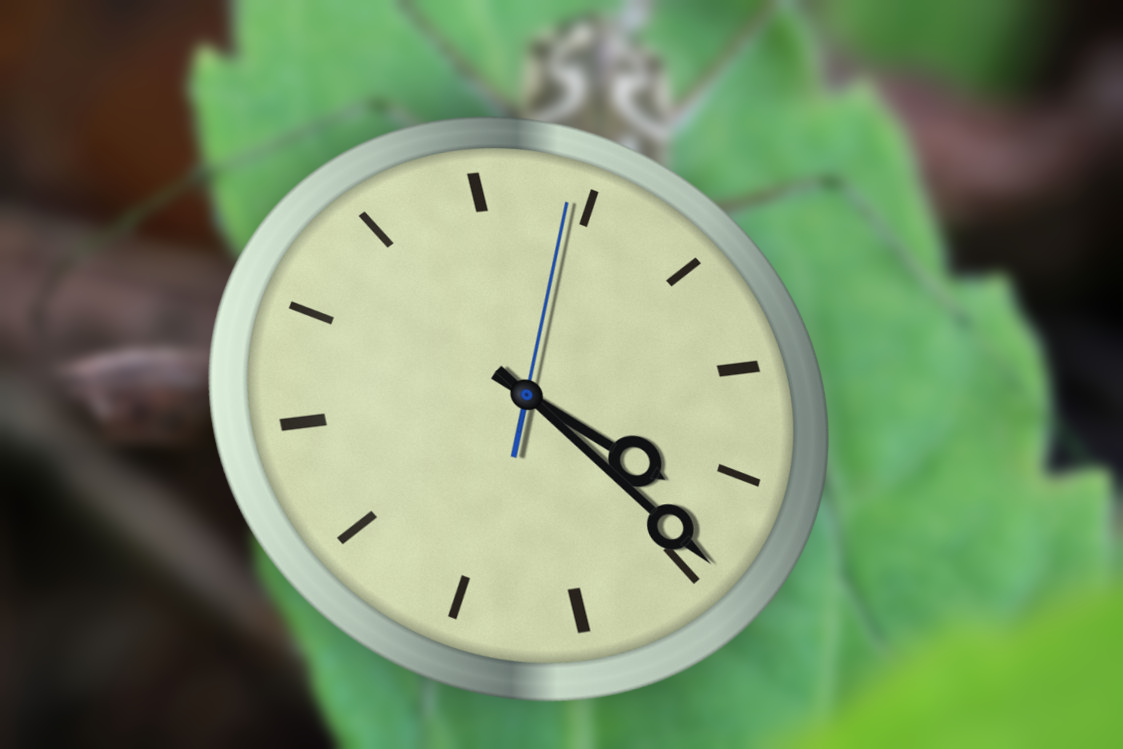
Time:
{"hour": 4, "minute": 24, "second": 4}
